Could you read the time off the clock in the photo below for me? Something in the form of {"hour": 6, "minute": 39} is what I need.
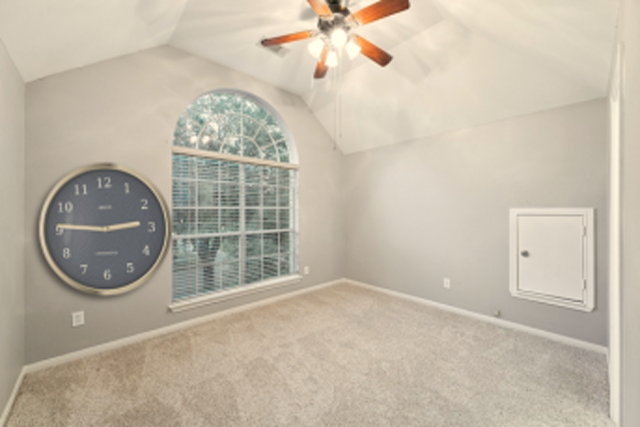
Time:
{"hour": 2, "minute": 46}
